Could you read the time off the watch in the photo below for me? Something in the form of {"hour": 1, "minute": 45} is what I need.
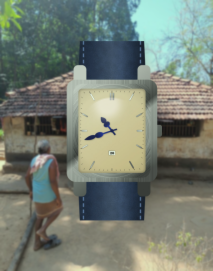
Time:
{"hour": 10, "minute": 42}
